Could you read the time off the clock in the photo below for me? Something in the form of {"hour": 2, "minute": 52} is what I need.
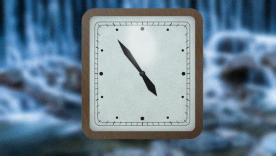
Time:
{"hour": 4, "minute": 54}
